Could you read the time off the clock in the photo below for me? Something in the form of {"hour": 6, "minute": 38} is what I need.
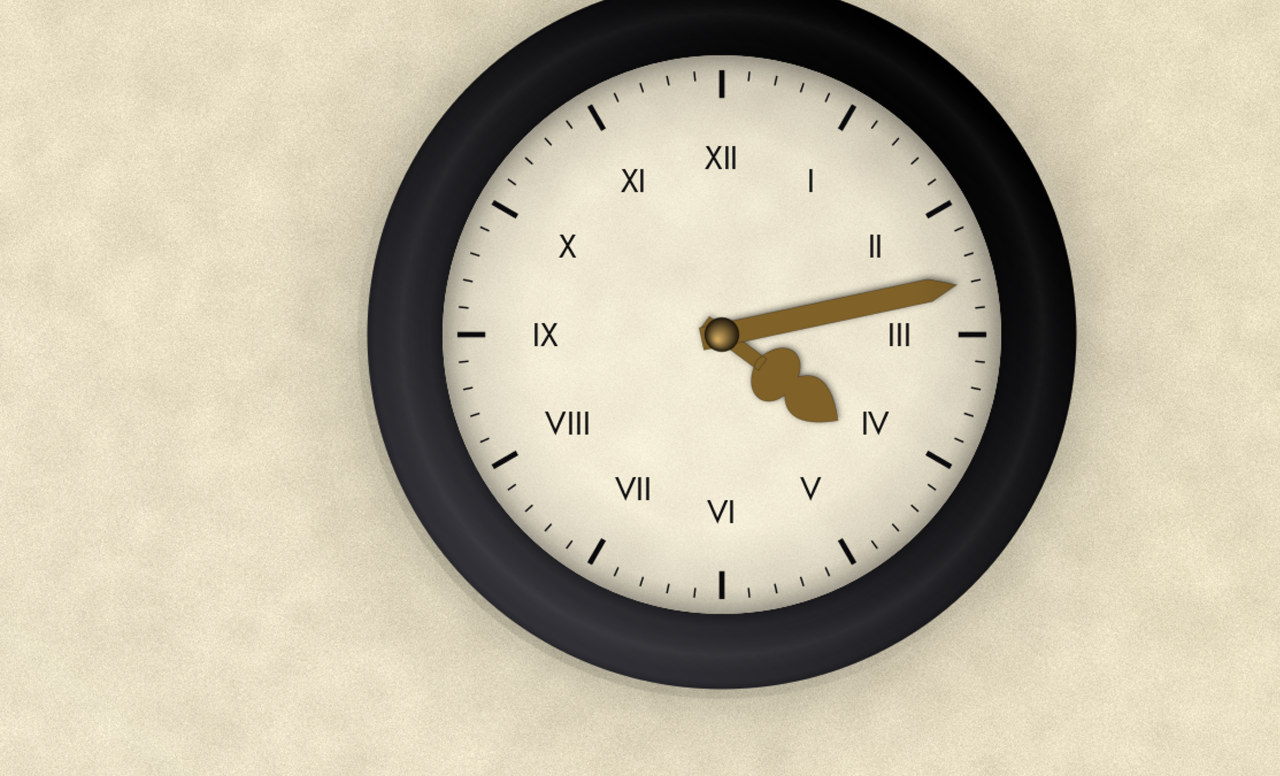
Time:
{"hour": 4, "minute": 13}
